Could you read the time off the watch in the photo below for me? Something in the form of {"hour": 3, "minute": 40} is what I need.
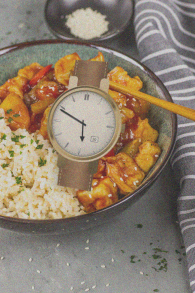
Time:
{"hour": 5, "minute": 49}
